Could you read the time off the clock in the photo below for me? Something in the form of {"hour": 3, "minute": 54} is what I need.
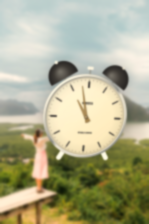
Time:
{"hour": 10, "minute": 58}
